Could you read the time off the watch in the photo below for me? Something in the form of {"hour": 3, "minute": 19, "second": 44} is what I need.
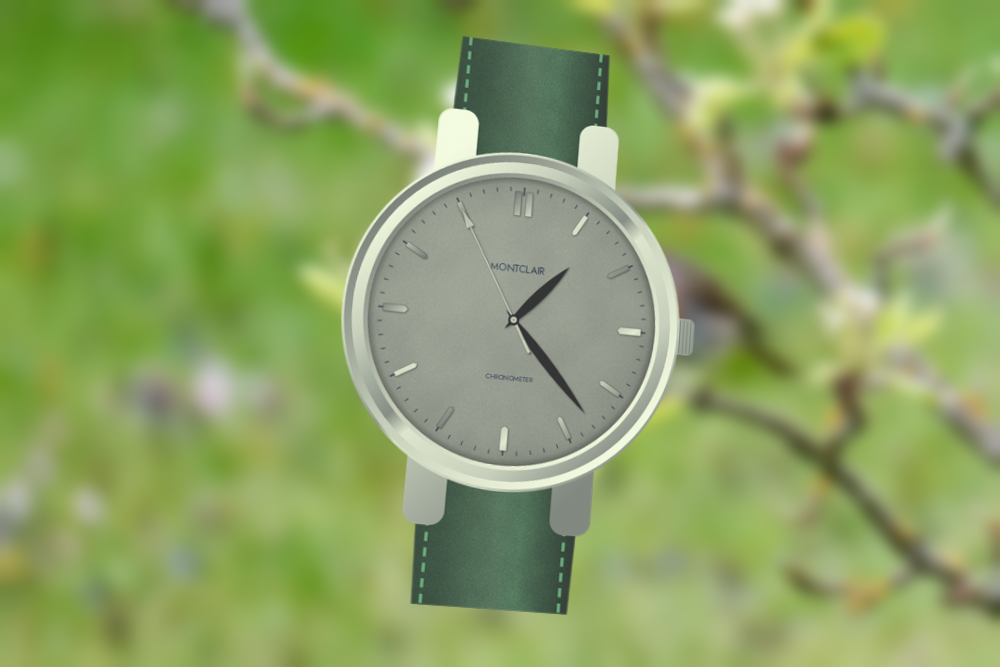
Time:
{"hour": 1, "minute": 22, "second": 55}
